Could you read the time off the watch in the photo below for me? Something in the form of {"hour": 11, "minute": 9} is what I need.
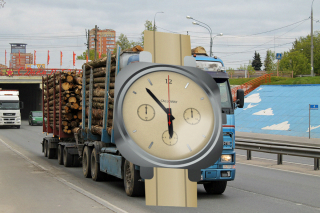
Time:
{"hour": 5, "minute": 53}
